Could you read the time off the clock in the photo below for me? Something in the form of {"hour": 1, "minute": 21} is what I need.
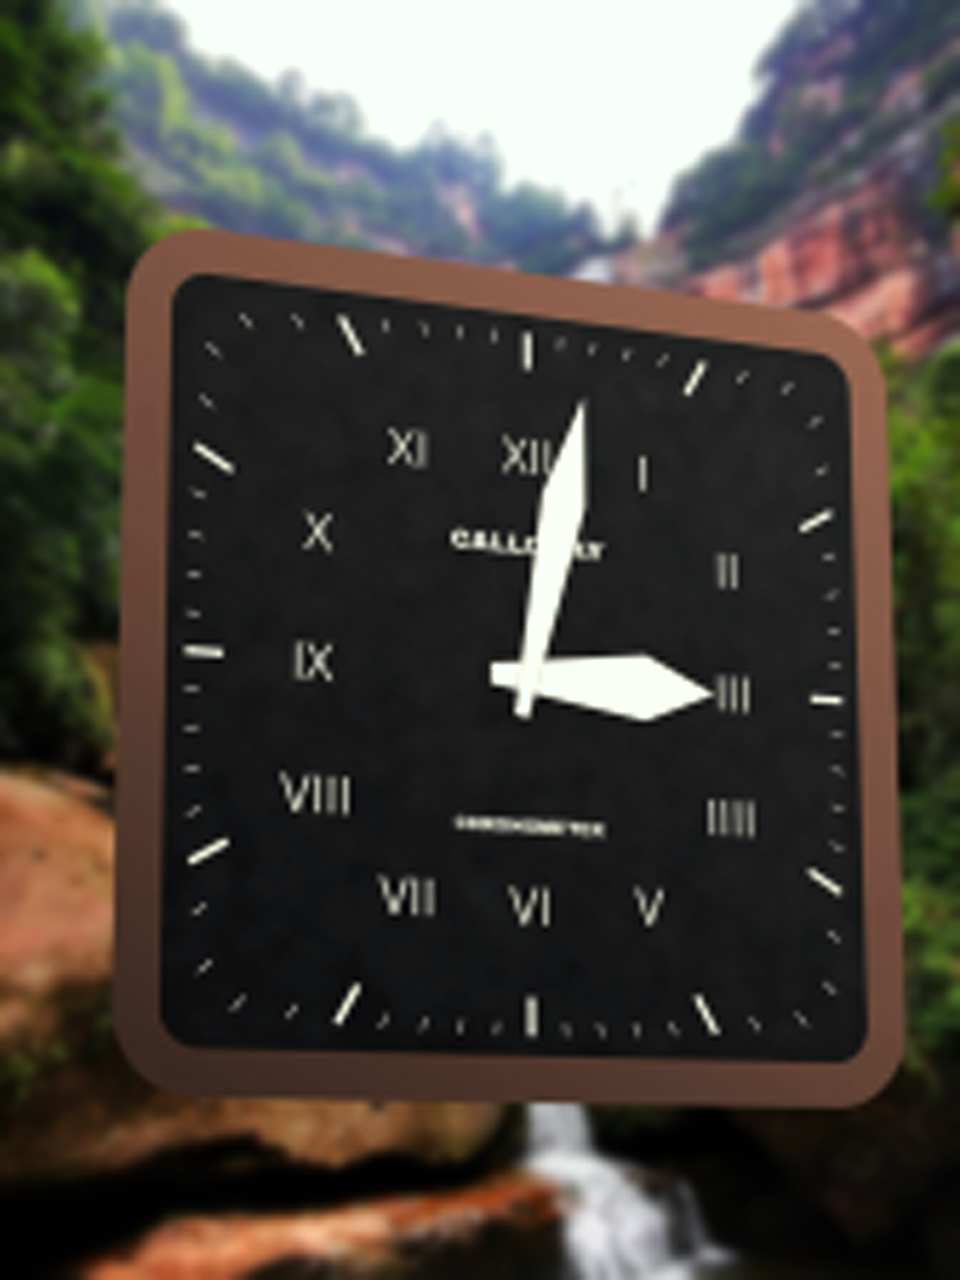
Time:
{"hour": 3, "minute": 2}
